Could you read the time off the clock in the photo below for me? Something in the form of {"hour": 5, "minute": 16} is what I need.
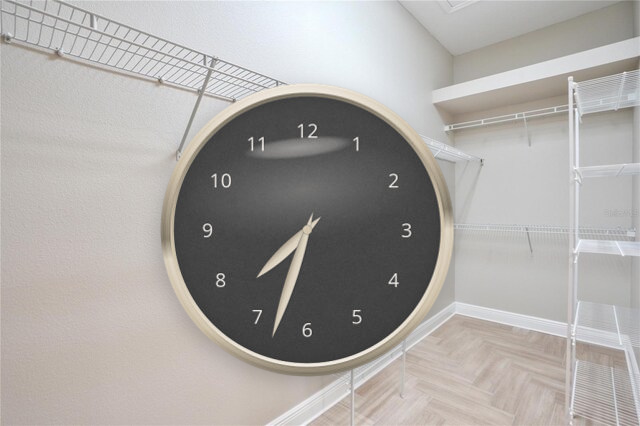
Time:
{"hour": 7, "minute": 33}
